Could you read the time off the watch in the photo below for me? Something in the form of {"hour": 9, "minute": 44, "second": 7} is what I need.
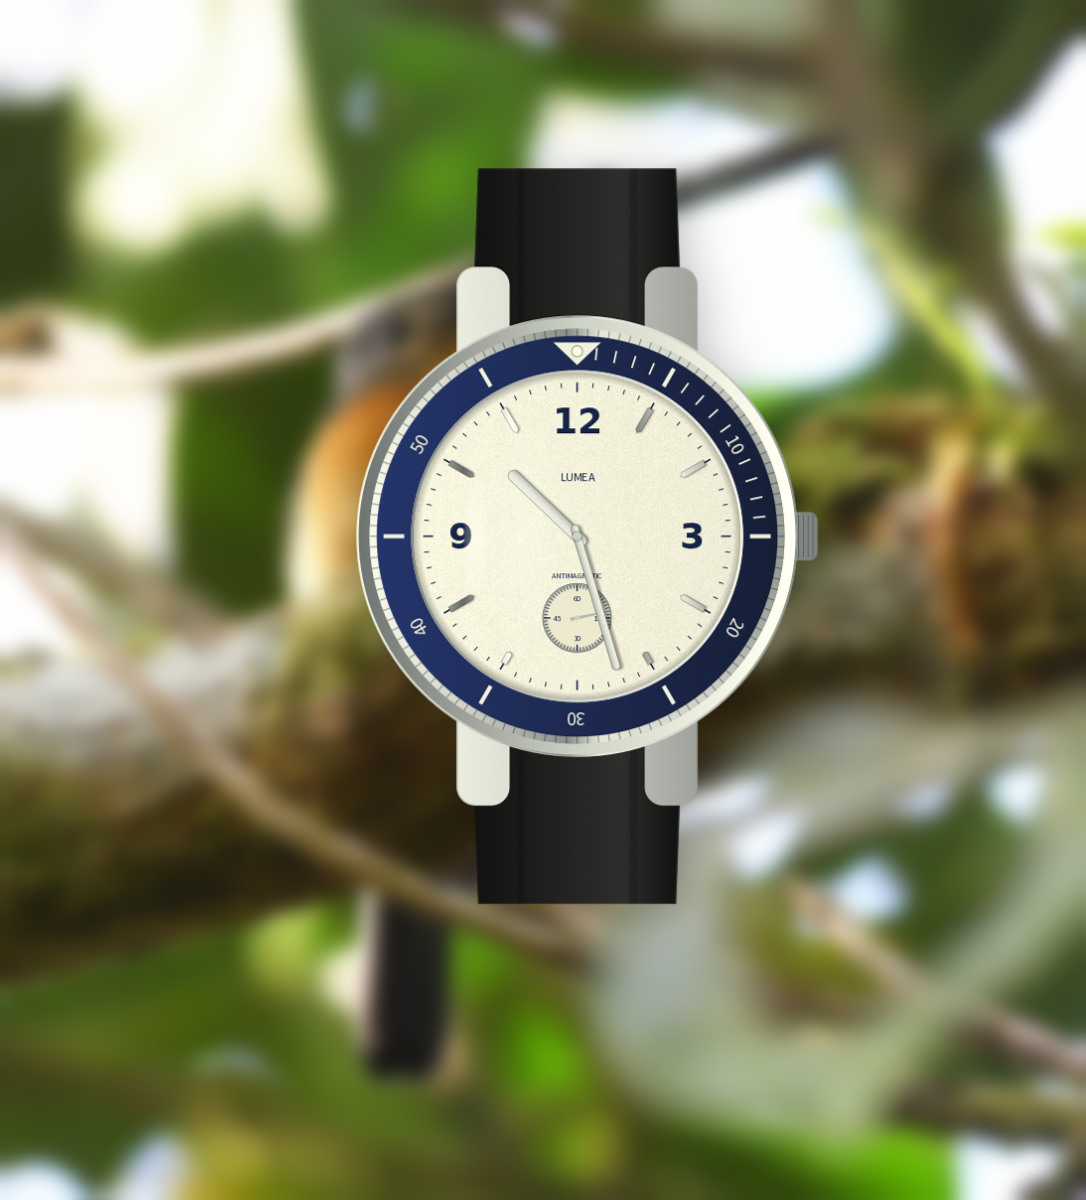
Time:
{"hour": 10, "minute": 27, "second": 13}
